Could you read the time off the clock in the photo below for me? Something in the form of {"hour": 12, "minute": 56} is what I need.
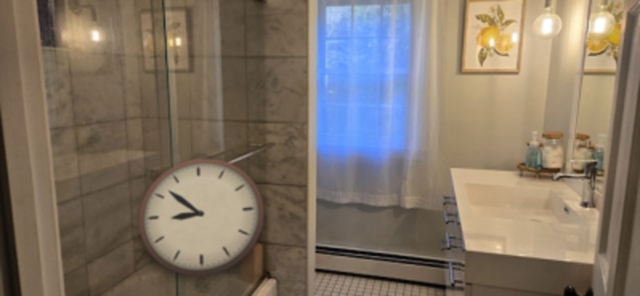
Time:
{"hour": 8, "minute": 52}
